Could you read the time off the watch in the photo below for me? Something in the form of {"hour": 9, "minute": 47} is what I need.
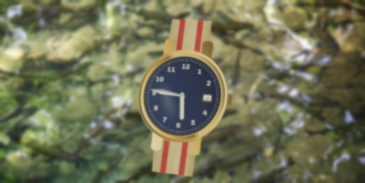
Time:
{"hour": 5, "minute": 46}
